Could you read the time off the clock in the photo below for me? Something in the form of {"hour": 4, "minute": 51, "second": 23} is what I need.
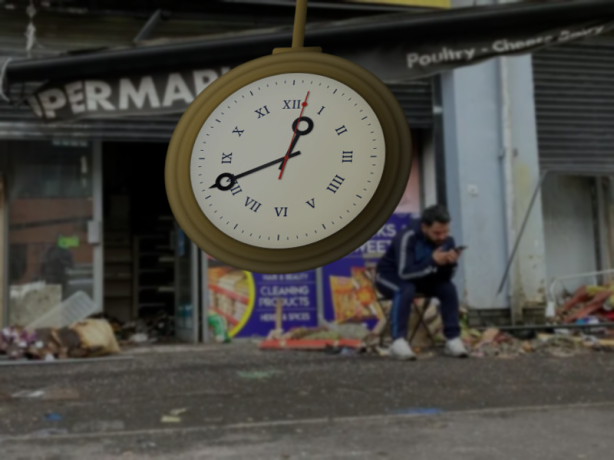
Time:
{"hour": 12, "minute": 41, "second": 2}
